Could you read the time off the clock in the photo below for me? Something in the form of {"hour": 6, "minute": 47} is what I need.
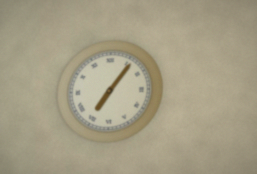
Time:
{"hour": 7, "minute": 6}
